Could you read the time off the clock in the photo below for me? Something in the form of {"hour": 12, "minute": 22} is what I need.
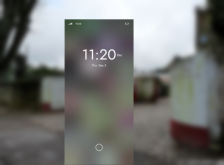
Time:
{"hour": 11, "minute": 20}
